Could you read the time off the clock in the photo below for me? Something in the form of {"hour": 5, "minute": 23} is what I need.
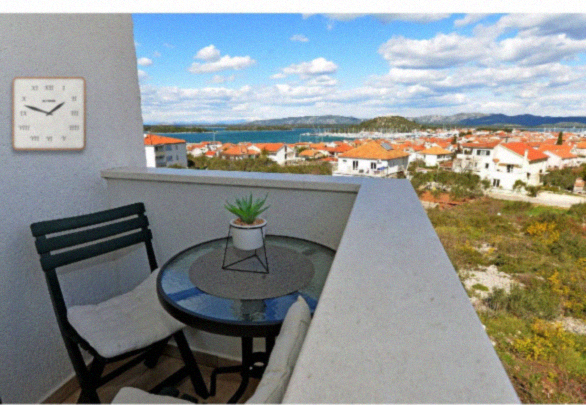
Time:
{"hour": 1, "minute": 48}
